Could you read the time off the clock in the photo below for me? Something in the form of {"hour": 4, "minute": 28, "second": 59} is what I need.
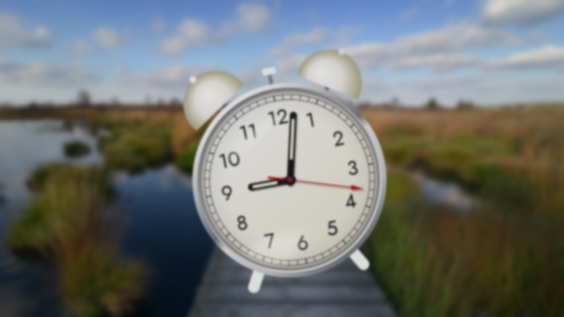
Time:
{"hour": 9, "minute": 2, "second": 18}
